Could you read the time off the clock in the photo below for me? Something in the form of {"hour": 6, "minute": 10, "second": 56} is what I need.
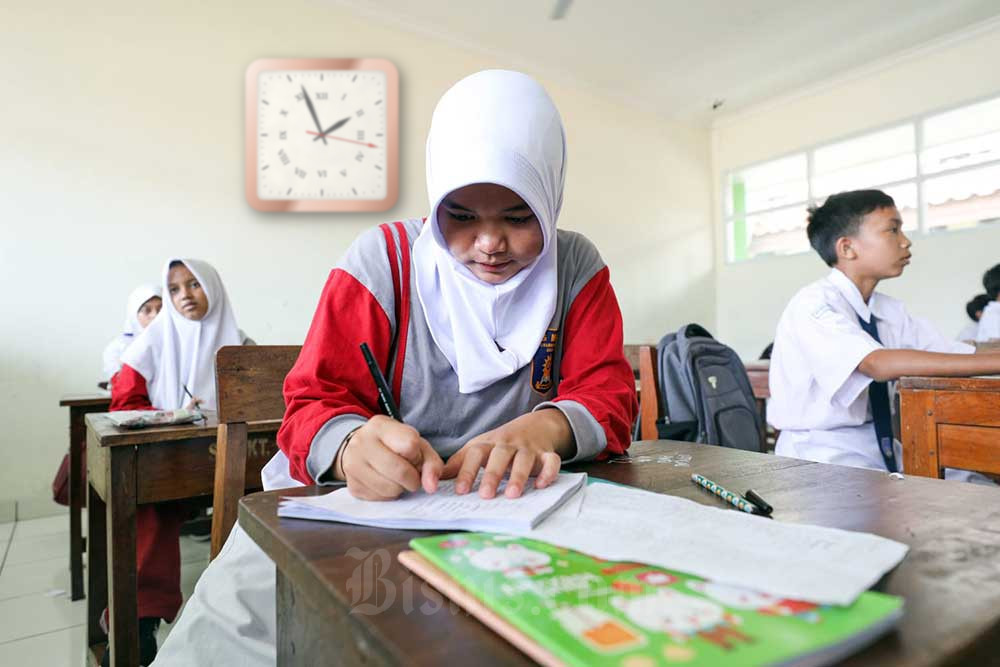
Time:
{"hour": 1, "minute": 56, "second": 17}
